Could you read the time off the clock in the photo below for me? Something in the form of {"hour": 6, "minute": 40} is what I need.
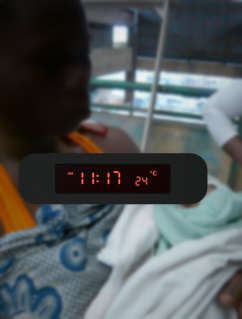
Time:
{"hour": 11, "minute": 17}
